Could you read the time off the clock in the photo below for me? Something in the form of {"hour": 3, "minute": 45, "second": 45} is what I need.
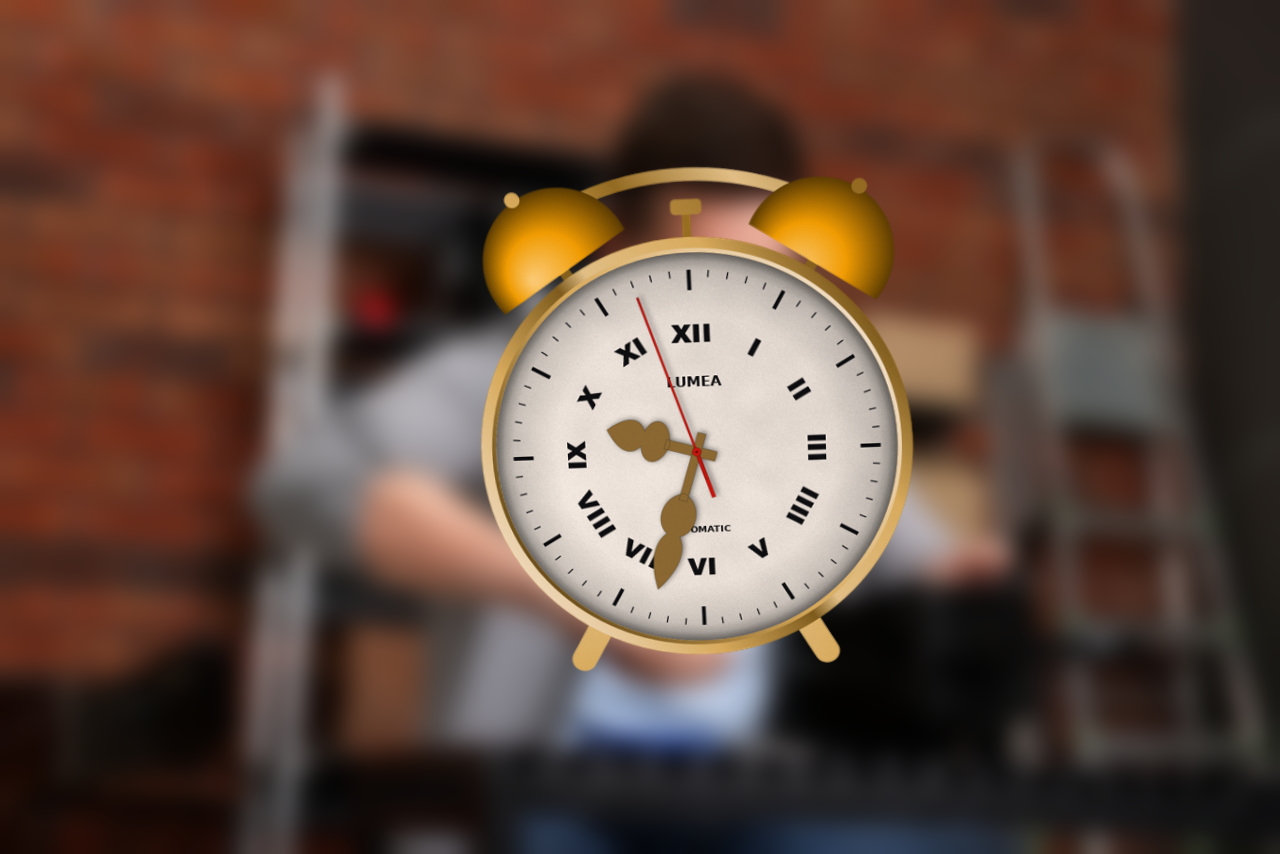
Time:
{"hour": 9, "minute": 32, "second": 57}
